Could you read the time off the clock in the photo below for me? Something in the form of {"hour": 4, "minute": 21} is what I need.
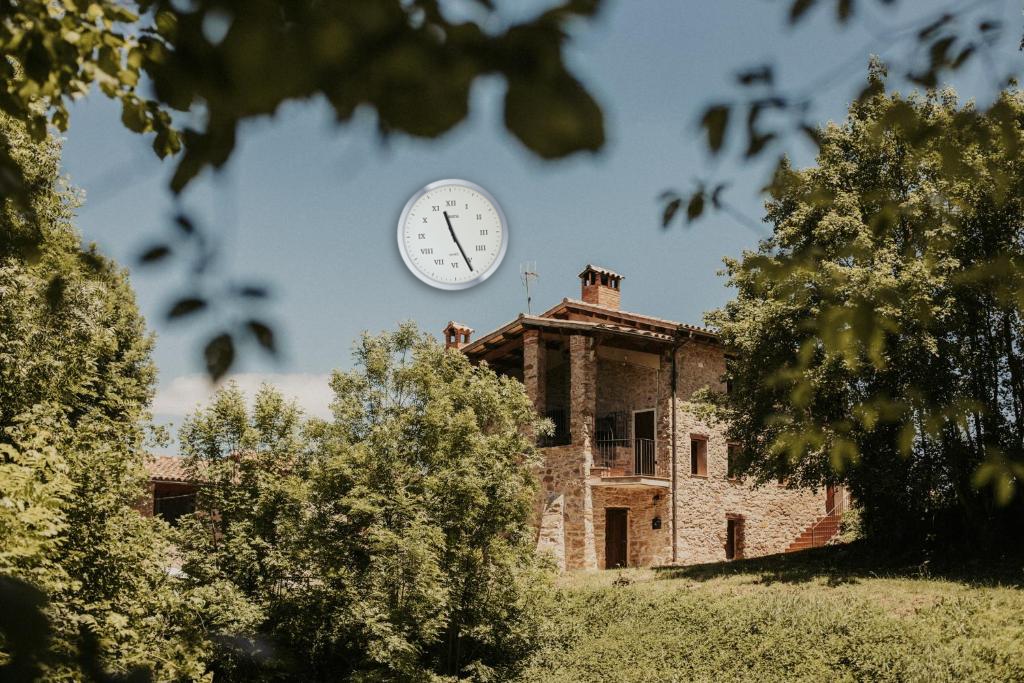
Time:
{"hour": 11, "minute": 26}
